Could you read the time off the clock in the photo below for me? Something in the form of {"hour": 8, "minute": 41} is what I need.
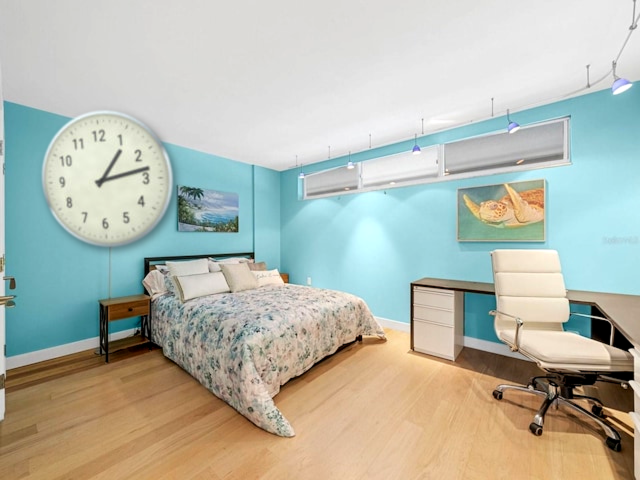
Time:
{"hour": 1, "minute": 13}
